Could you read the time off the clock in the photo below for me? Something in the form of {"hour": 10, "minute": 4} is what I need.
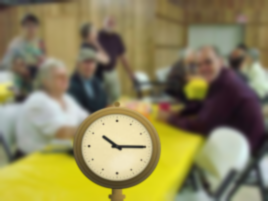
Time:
{"hour": 10, "minute": 15}
